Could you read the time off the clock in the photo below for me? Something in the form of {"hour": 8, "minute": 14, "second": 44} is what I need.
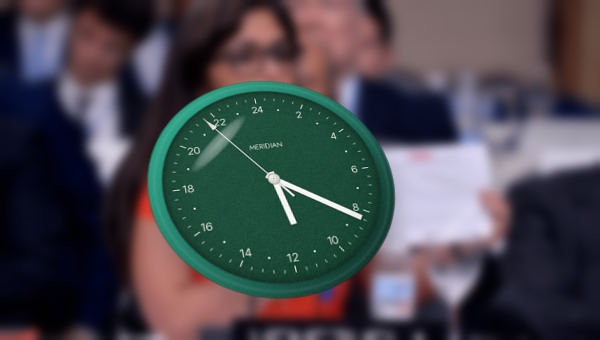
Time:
{"hour": 11, "minute": 20, "second": 54}
